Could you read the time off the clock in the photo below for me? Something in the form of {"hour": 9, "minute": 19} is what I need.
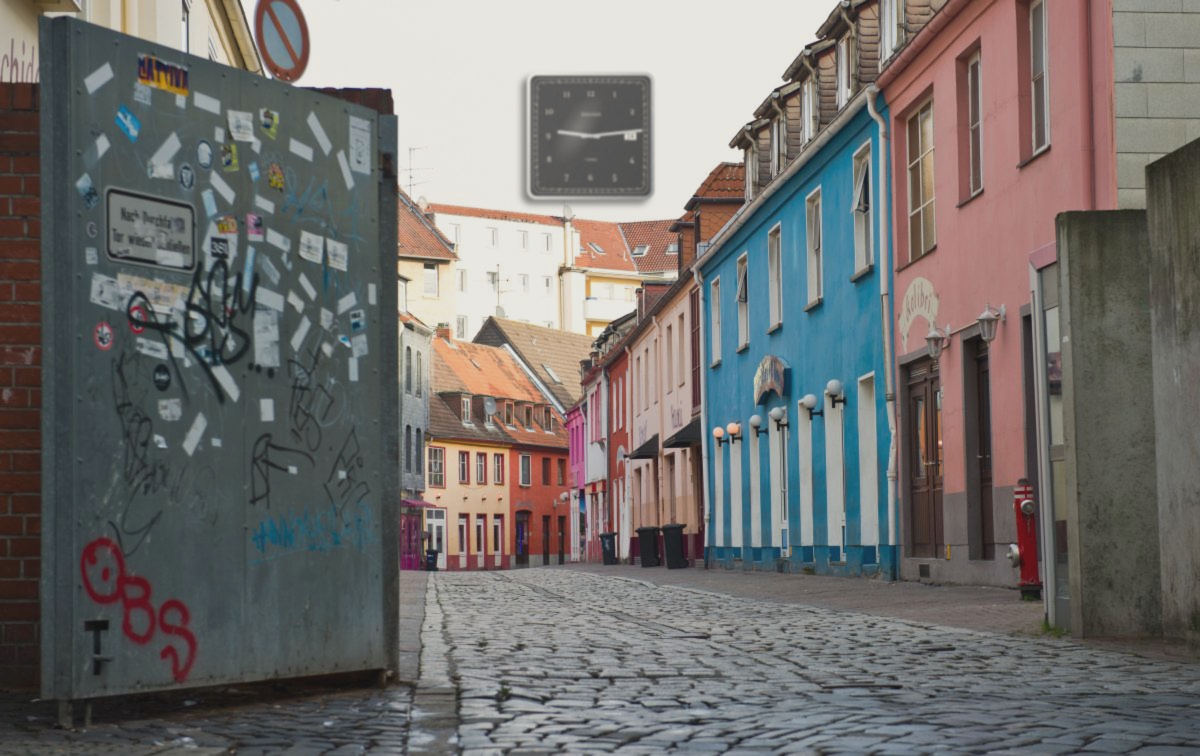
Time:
{"hour": 9, "minute": 14}
